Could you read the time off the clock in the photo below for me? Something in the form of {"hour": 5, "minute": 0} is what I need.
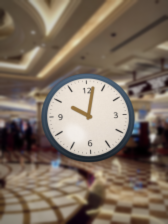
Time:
{"hour": 10, "minute": 2}
